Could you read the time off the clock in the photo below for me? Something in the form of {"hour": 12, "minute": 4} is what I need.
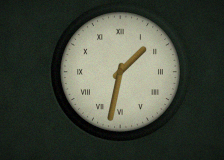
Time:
{"hour": 1, "minute": 32}
